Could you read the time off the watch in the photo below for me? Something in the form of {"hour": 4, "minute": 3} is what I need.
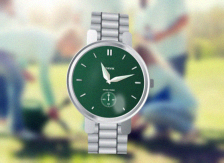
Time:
{"hour": 11, "minute": 12}
